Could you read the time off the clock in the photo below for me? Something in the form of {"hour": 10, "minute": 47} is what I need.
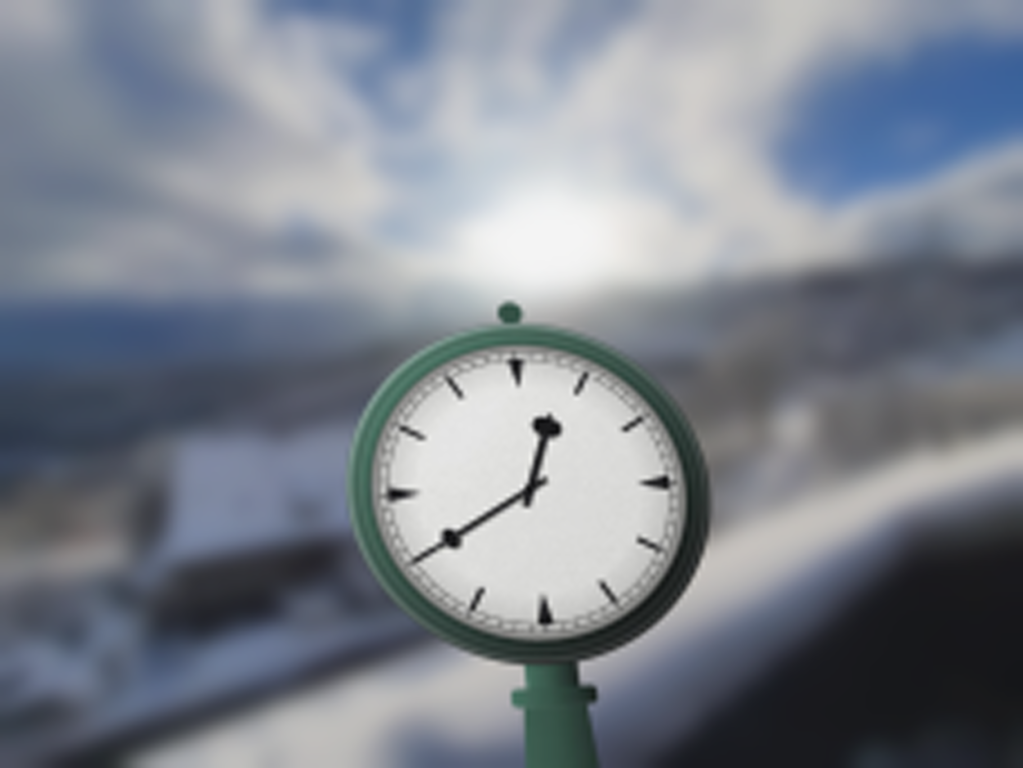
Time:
{"hour": 12, "minute": 40}
